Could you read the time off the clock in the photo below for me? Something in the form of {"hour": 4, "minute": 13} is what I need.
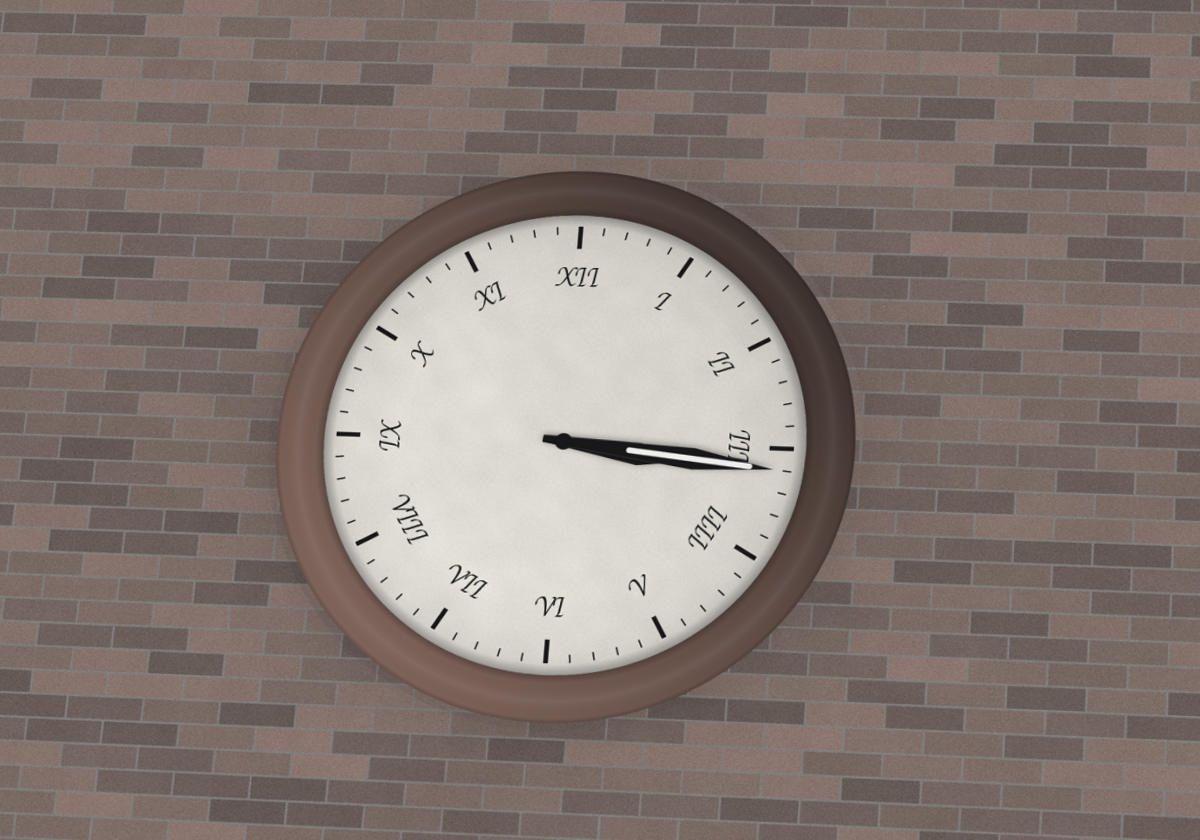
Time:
{"hour": 3, "minute": 16}
